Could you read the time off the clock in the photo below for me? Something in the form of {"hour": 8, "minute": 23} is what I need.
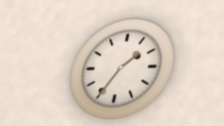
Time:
{"hour": 1, "minute": 35}
